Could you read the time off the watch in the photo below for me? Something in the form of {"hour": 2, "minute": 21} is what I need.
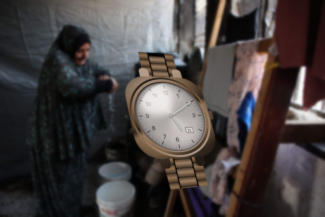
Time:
{"hour": 5, "minute": 10}
